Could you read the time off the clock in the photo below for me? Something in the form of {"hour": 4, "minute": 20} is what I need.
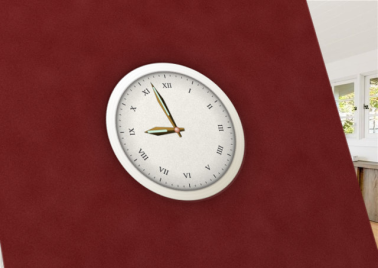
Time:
{"hour": 8, "minute": 57}
